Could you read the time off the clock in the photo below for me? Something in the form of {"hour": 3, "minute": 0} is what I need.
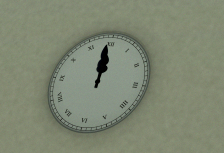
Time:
{"hour": 11, "minute": 59}
